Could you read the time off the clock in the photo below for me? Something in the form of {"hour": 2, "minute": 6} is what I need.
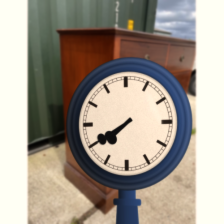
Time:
{"hour": 7, "minute": 40}
